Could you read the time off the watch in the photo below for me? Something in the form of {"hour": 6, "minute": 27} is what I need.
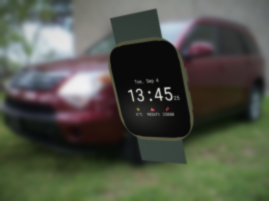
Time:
{"hour": 13, "minute": 45}
